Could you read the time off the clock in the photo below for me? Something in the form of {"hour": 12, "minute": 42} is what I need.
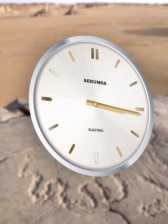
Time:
{"hour": 3, "minute": 16}
